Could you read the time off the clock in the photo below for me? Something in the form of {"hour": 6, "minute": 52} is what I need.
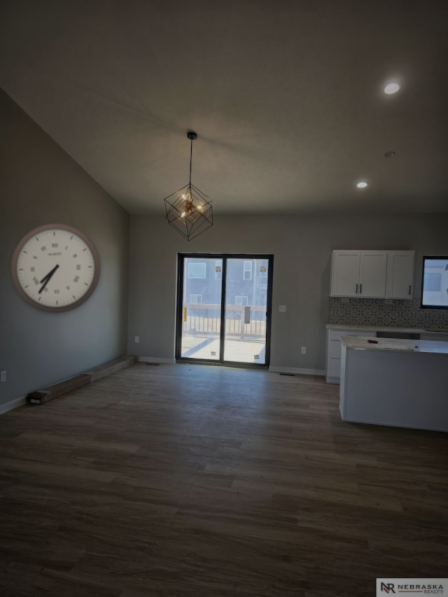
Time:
{"hour": 7, "minute": 36}
